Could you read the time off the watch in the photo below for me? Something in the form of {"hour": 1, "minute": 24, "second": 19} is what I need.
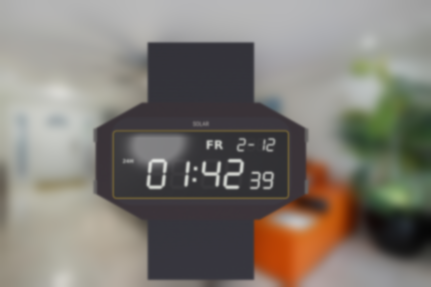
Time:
{"hour": 1, "minute": 42, "second": 39}
